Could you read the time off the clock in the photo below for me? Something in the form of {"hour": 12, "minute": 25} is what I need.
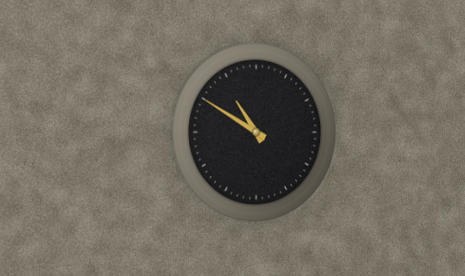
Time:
{"hour": 10, "minute": 50}
